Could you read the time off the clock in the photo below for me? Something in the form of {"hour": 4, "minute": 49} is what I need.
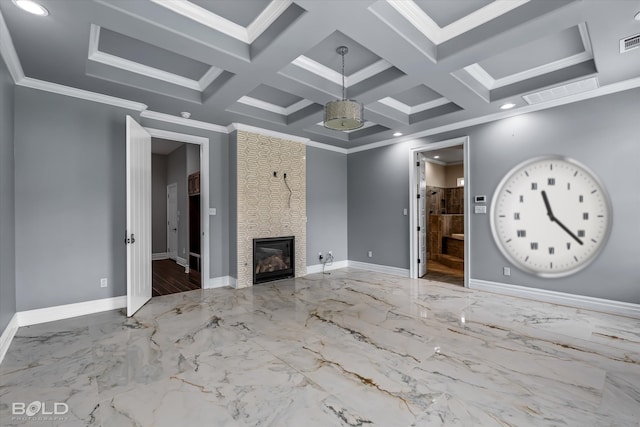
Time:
{"hour": 11, "minute": 22}
